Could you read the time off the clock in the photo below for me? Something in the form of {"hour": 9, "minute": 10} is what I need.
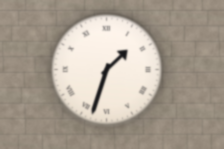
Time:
{"hour": 1, "minute": 33}
